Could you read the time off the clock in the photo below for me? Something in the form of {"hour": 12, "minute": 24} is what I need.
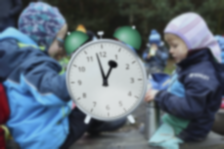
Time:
{"hour": 12, "minute": 58}
